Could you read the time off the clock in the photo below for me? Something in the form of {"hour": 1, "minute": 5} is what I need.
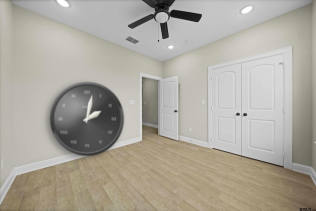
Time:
{"hour": 2, "minute": 2}
